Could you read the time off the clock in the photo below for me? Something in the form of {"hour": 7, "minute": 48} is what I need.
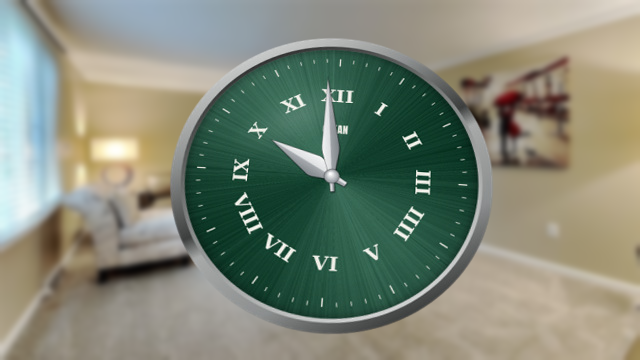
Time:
{"hour": 9, "minute": 59}
